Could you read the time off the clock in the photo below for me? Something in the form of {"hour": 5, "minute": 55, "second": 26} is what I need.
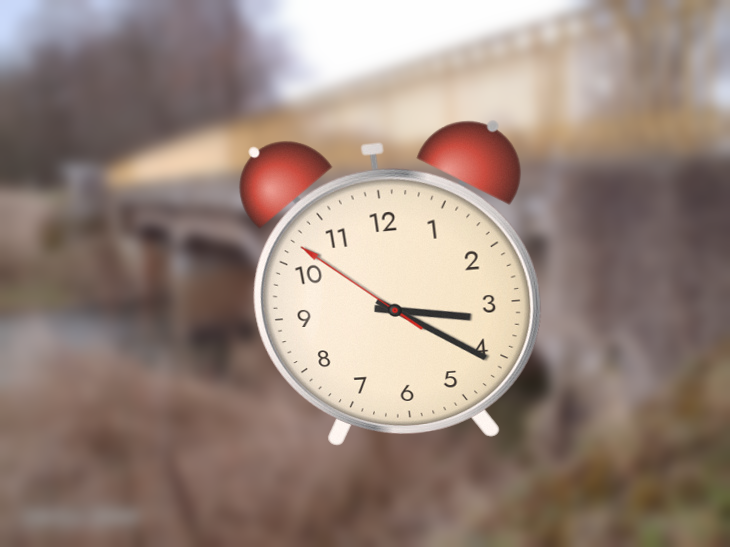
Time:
{"hour": 3, "minute": 20, "second": 52}
